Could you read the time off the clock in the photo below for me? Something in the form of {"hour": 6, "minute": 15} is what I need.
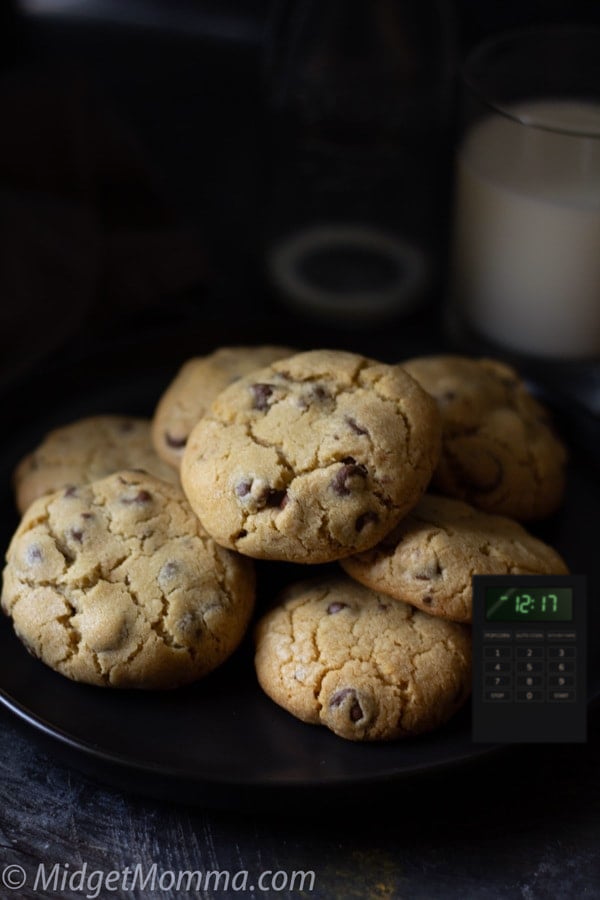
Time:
{"hour": 12, "minute": 17}
